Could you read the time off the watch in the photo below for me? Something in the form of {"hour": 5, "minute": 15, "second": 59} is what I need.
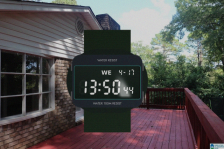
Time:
{"hour": 13, "minute": 50, "second": 44}
